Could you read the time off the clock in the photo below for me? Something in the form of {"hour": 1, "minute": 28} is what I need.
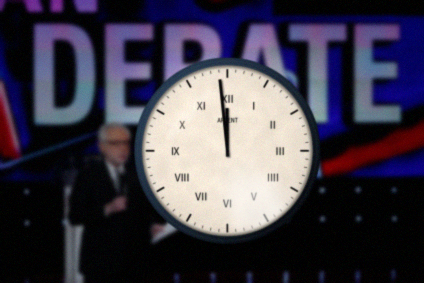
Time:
{"hour": 11, "minute": 59}
